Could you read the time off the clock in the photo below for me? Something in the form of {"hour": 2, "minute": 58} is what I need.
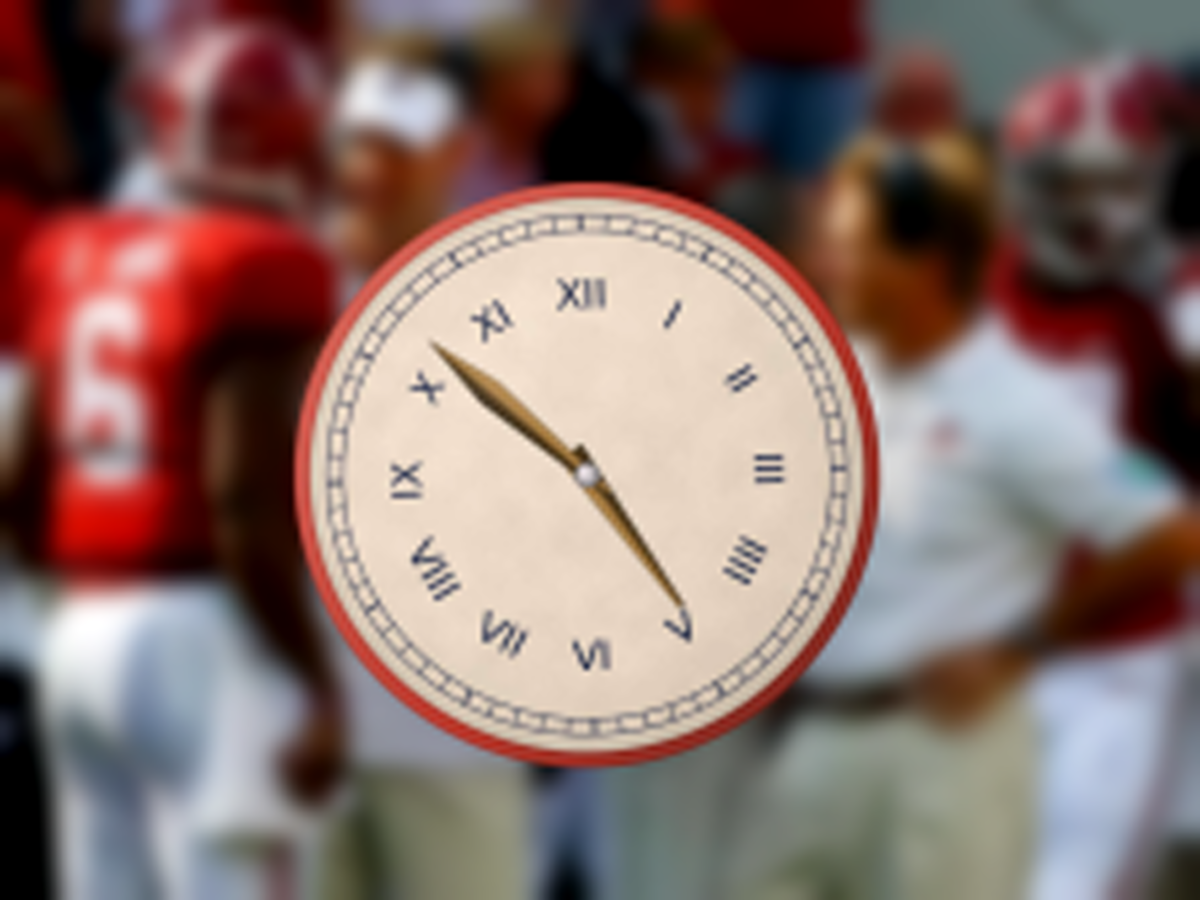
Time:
{"hour": 4, "minute": 52}
